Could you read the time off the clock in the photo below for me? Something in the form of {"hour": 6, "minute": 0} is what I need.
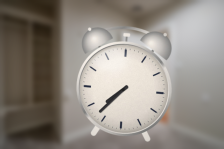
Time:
{"hour": 7, "minute": 37}
